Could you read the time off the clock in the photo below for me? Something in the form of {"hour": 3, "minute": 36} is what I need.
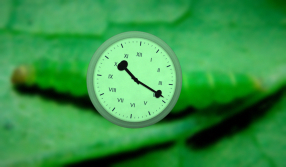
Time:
{"hour": 10, "minute": 19}
